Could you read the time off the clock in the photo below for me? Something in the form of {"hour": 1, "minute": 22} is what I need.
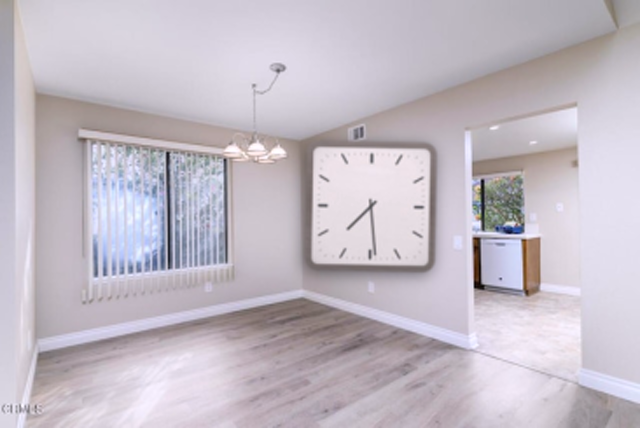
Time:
{"hour": 7, "minute": 29}
